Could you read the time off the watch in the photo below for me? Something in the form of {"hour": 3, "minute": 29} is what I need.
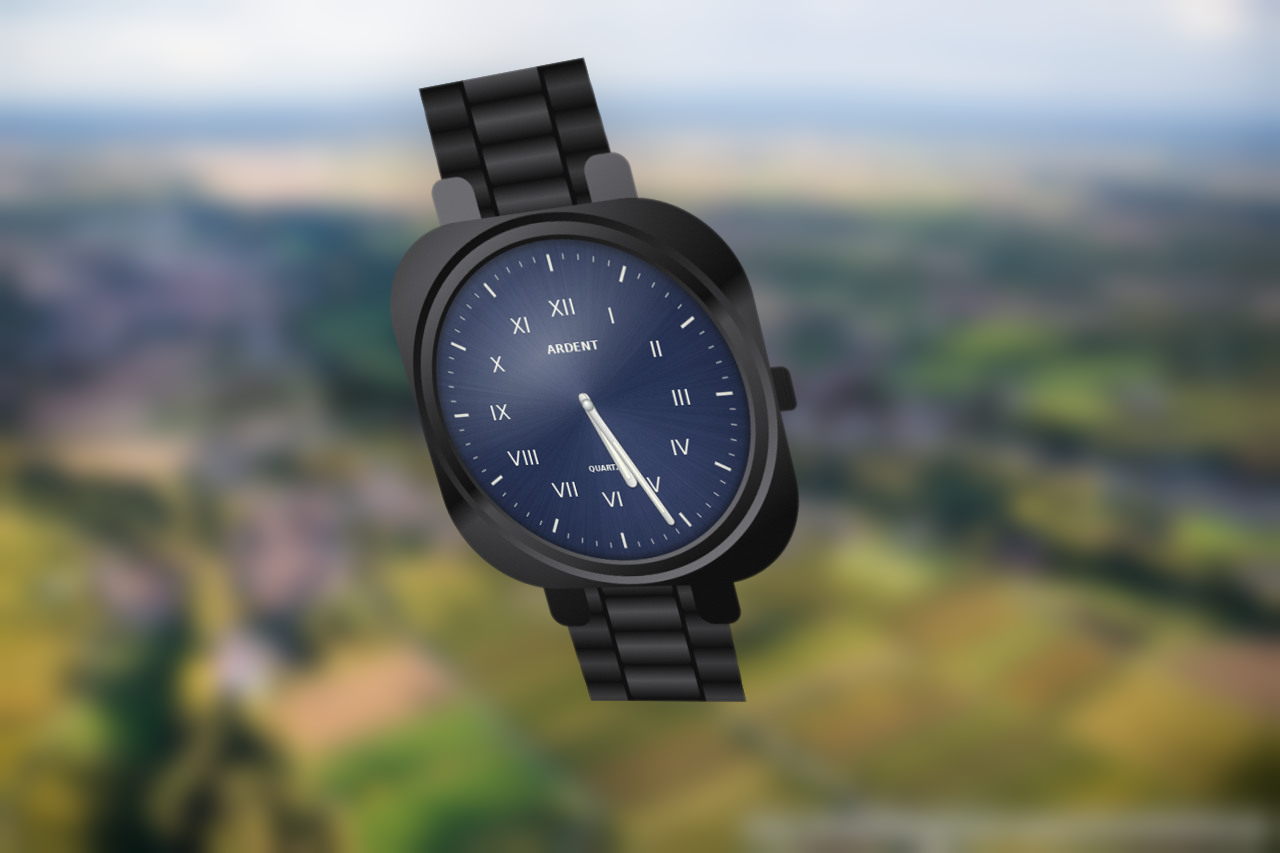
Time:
{"hour": 5, "minute": 26}
